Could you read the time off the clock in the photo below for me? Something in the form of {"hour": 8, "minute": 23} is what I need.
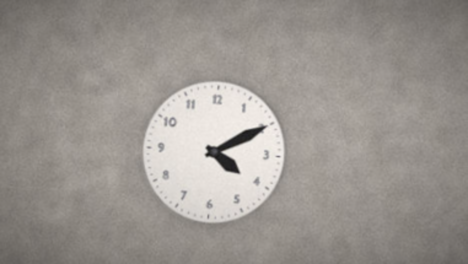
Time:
{"hour": 4, "minute": 10}
